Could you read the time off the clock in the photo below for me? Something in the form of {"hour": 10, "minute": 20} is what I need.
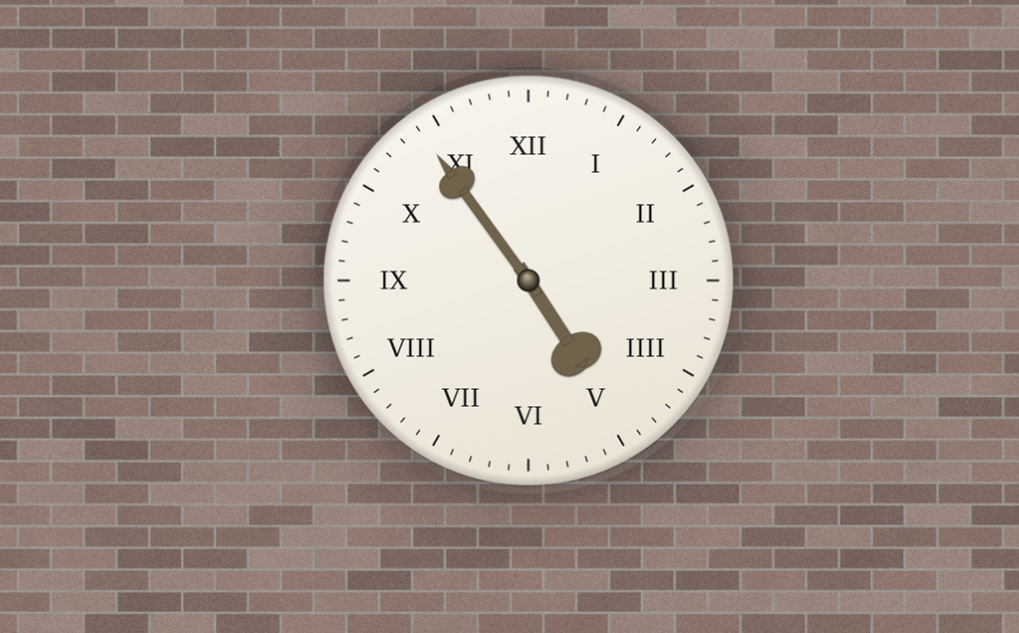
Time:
{"hour": 4, "minute": 54}
